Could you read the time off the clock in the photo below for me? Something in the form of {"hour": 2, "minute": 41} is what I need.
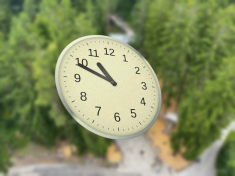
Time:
{"hour": 10, "minute": 49}
